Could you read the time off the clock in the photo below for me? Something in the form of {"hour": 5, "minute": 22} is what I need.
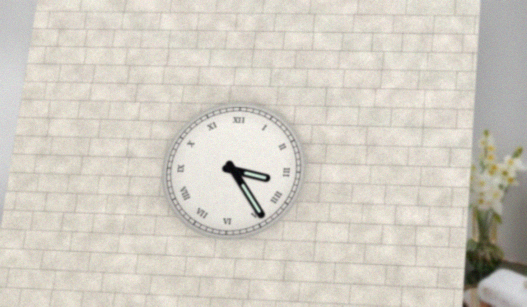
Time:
{"hour": 3, "minute": 24}
